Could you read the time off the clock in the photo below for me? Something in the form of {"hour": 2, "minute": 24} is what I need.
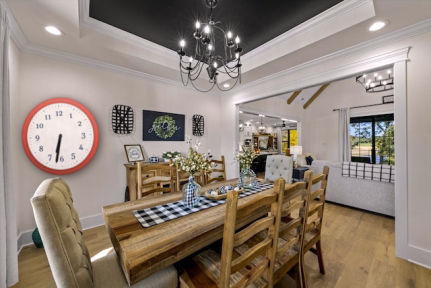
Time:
{"hour": 6, "minute": 32}
